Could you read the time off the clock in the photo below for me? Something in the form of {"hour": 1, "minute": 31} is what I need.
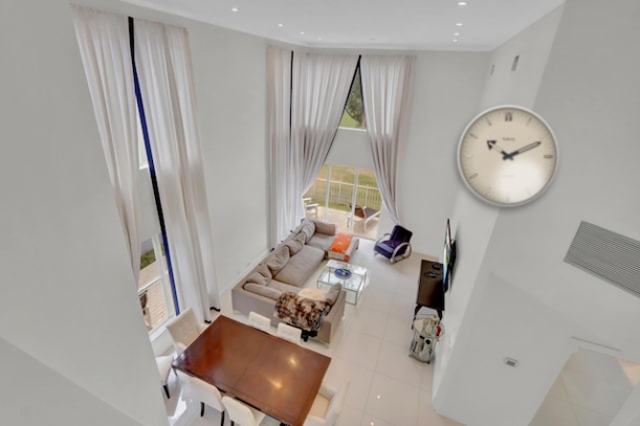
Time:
{"hour": 10, "minute": 11}
